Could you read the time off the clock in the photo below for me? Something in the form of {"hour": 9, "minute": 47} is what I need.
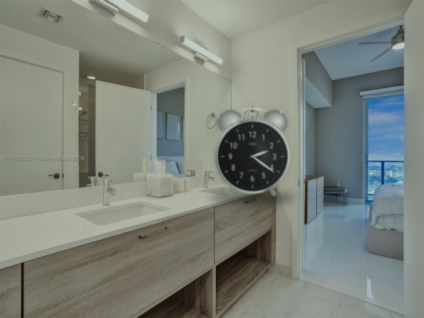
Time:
{"hour": 2, "minute": 21}
